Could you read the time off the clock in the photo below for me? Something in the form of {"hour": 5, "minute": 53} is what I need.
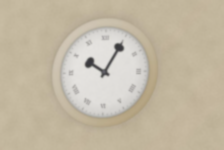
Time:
{"hour": 10, "minute": 5}
